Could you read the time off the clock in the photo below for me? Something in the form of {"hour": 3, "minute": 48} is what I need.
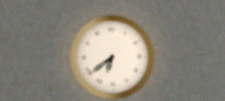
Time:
{"hour": 6, "minute": 39}
